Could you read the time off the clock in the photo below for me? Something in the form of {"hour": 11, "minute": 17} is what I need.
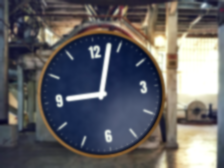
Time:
{"hour": 9, "minute": 3}
